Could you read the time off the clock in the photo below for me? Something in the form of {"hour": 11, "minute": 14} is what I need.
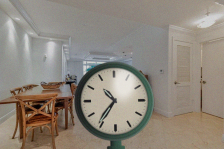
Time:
{"hour": 10, "minute": 36}
